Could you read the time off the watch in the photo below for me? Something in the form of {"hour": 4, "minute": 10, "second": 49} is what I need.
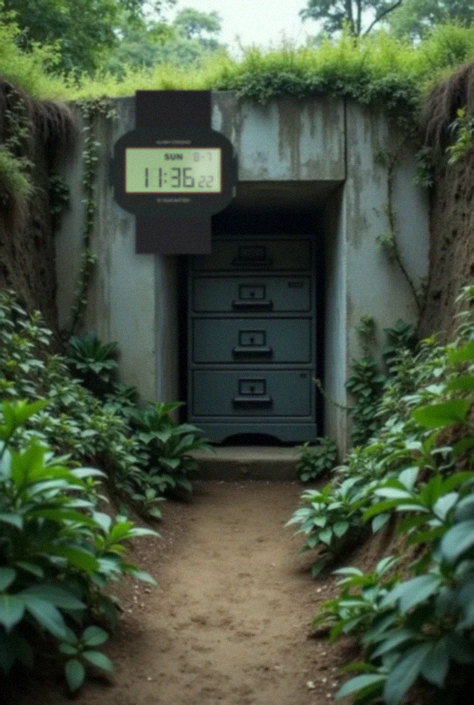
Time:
{"hour": 11, "minute": 36, "second": 22}
